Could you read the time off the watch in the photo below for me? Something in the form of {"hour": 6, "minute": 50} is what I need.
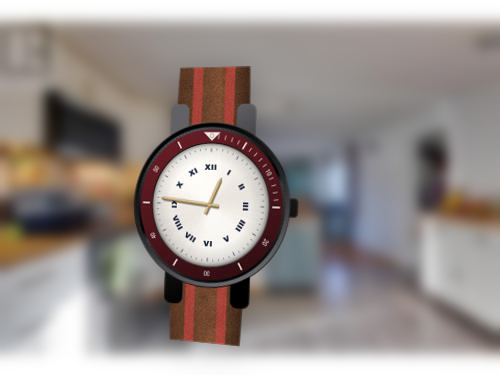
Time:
{"hour": 12, "minute": 46}
